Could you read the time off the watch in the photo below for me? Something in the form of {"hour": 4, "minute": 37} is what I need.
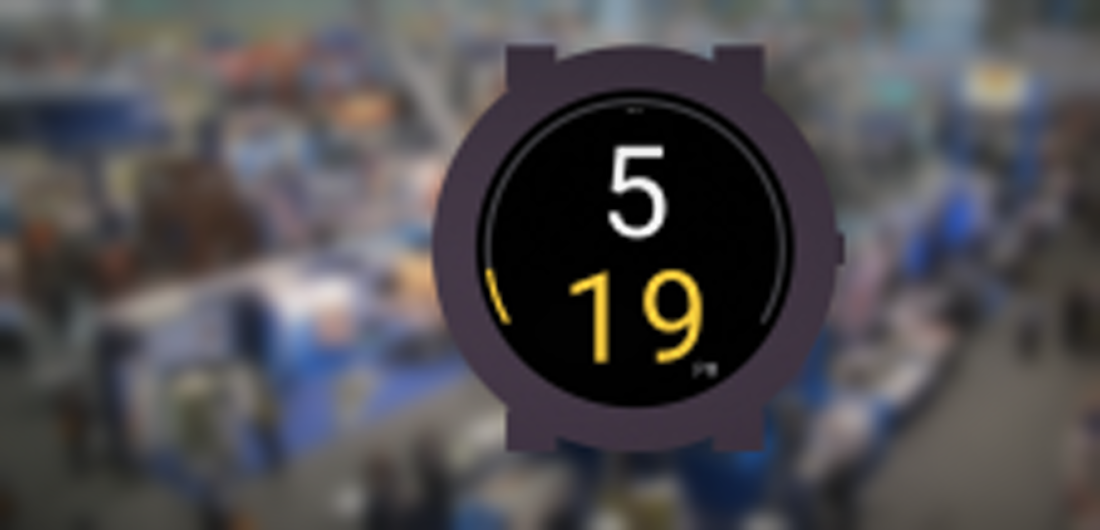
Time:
{"hour": 5, "minute": 19}
